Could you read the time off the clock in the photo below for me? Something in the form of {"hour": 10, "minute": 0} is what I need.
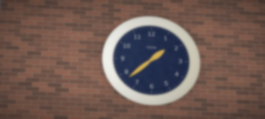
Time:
{"hour": 1, "minute": 38}
